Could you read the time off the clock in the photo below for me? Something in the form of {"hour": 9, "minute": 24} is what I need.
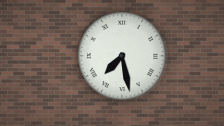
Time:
{"hour": 7, "minute": 28}
